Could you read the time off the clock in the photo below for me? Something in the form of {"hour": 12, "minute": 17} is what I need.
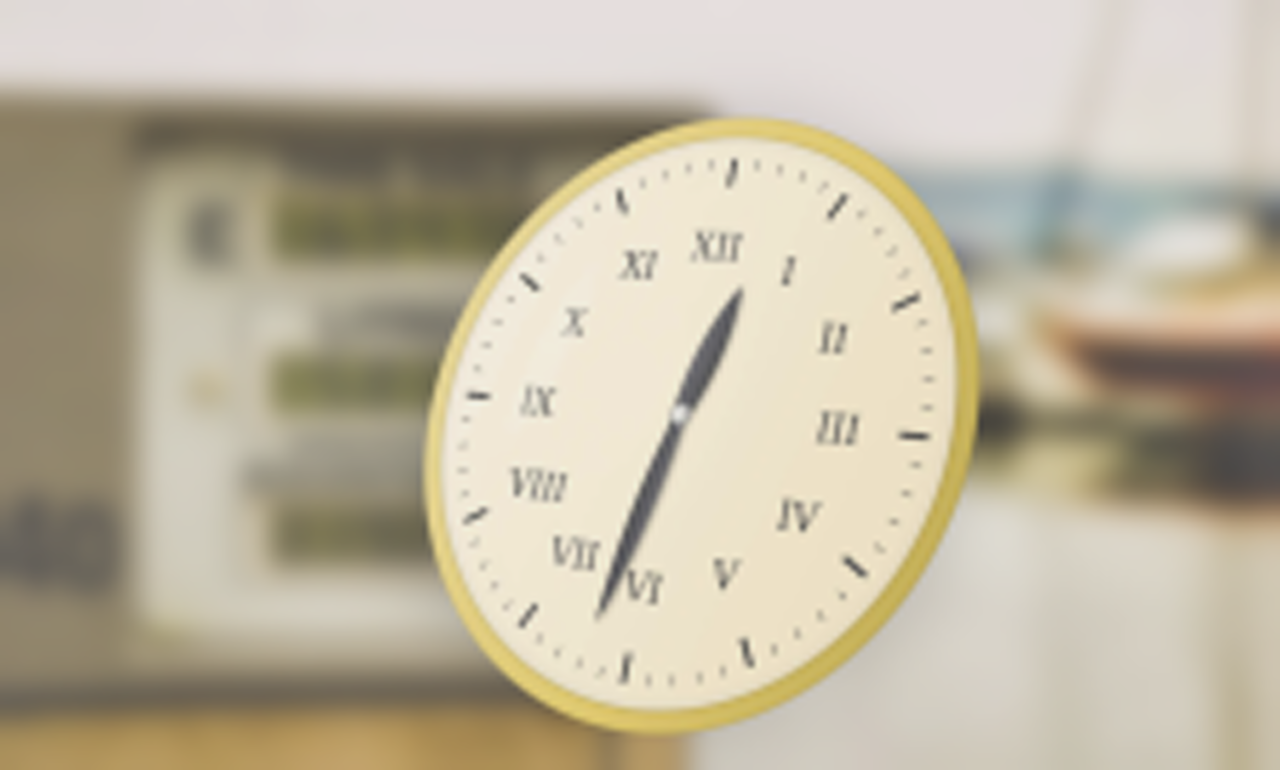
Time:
{"hour": 12, "minute": 32}
